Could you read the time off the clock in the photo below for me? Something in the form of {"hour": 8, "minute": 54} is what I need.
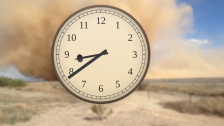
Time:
{"hour": 8, "minute": 39}
